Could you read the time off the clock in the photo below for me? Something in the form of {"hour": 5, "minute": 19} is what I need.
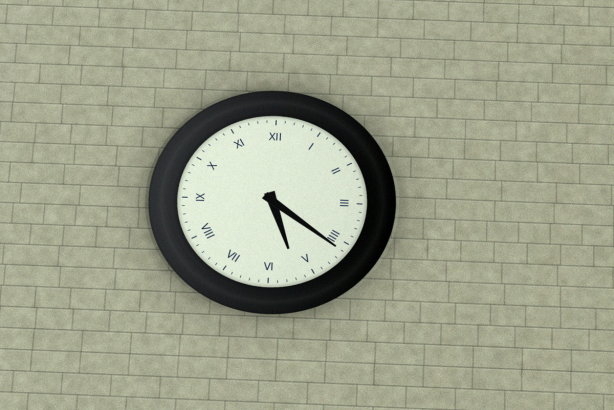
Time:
{"hour": 5, "minute": 21}
